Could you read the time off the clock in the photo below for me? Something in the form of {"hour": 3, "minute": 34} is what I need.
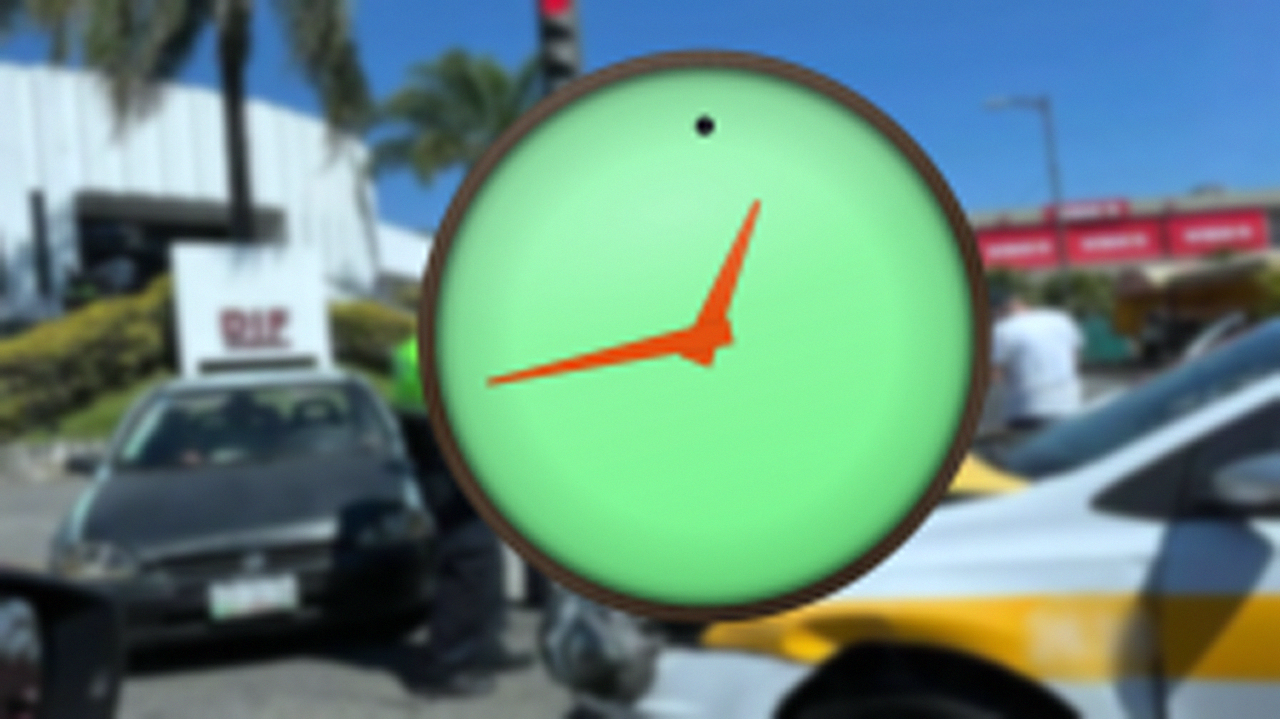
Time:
{"hour": 12, "minute": 43}
